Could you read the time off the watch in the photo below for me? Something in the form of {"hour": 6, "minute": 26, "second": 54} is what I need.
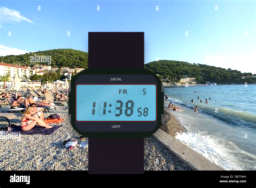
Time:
{"hour": 11, "minute": 38, "second": 58}
